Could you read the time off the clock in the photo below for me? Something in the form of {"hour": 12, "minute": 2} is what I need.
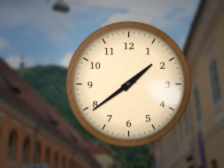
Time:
{"hour": 1, "minute": 39}
